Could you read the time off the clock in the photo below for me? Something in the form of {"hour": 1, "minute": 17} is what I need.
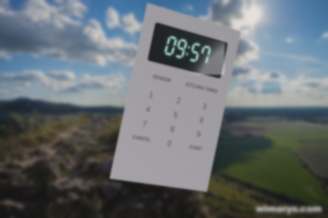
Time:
{"hour": 9, "minute": 57}
